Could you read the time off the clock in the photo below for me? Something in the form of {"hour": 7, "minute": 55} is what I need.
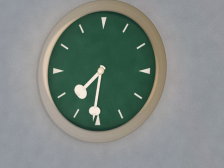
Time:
{"hour": 7, "minute": 31}
